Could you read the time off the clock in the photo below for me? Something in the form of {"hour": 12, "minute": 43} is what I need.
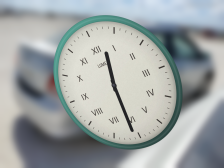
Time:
{"hour": 12, "minute": 31}
